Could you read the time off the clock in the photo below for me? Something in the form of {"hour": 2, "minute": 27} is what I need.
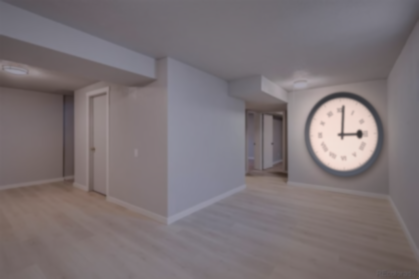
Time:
{"hour": 3, "minute": 1}
